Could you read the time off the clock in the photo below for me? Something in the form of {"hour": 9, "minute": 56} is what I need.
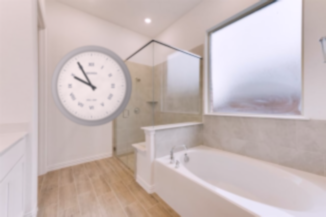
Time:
{"hour": 9, "minute": 55}
